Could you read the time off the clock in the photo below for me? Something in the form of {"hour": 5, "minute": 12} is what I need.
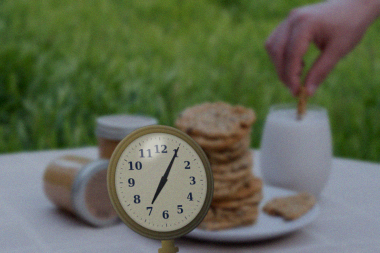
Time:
{"hour": 7, "minute": 5}
